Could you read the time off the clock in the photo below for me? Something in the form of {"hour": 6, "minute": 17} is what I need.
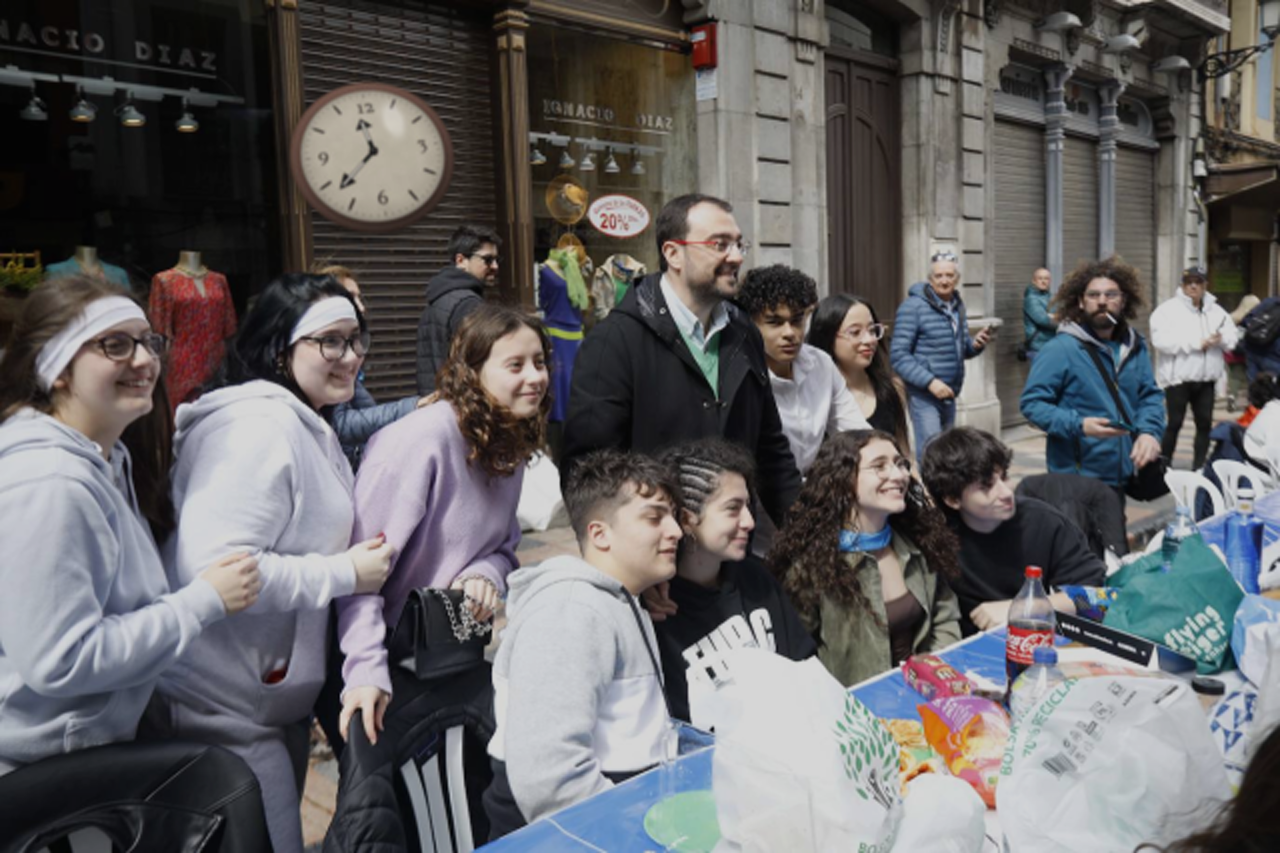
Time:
{"hour": 11, "minute": 38}
